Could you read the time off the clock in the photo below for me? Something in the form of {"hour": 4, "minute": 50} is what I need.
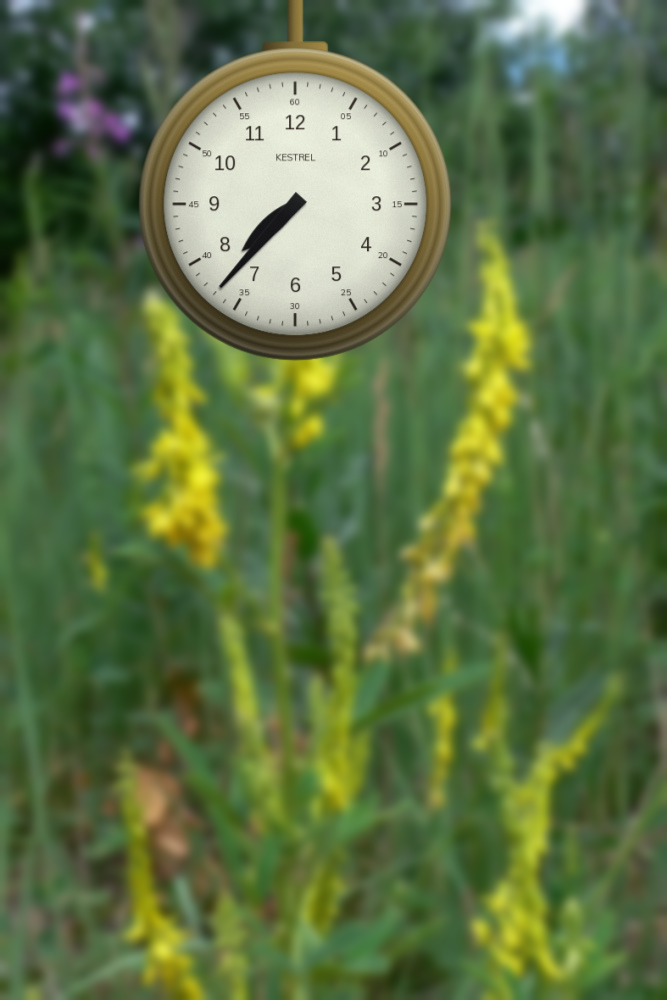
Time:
{"hour": 7, "minute": 37}
